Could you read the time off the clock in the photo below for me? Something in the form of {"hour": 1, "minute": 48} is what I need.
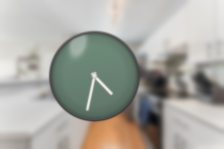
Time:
{"hour": 4, "minute": 32}
